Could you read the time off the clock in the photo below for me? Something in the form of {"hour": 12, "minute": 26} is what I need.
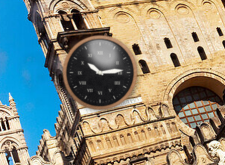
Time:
{"hour": 10, "minute": 14}
